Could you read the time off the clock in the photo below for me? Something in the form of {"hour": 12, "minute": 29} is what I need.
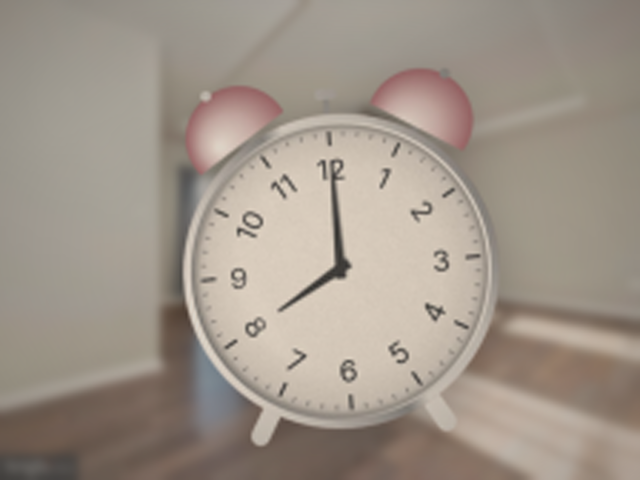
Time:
{"hour": 8, "minute": 0}
